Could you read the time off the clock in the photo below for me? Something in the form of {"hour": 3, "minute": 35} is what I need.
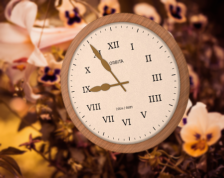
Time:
{"hour": 8, "minute": 55}
